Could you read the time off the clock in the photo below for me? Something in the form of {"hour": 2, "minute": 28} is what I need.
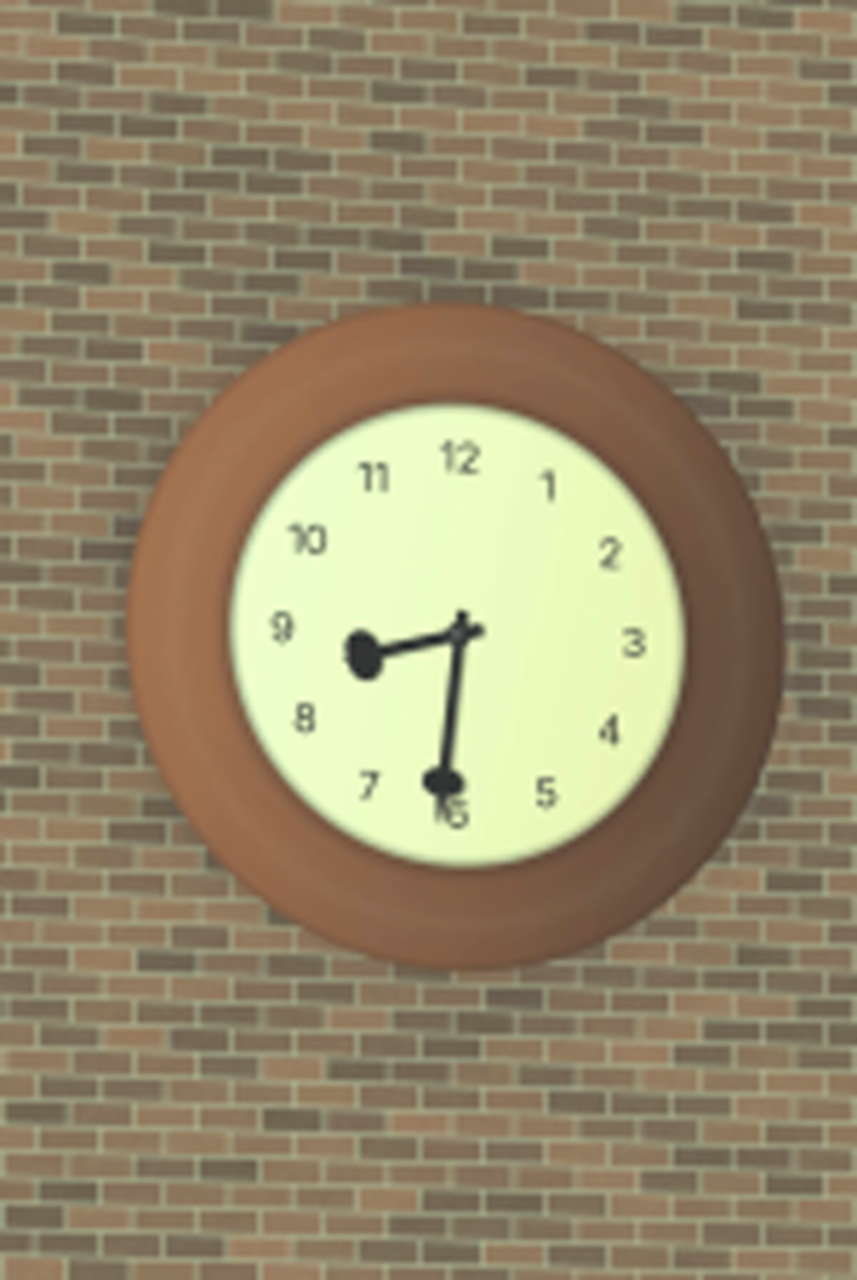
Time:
{"hour": 8, "minute": 31}
